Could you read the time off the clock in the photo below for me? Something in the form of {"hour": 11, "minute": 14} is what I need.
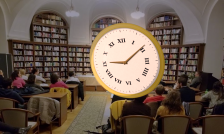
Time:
{"hour": 9, "minute": 9}
